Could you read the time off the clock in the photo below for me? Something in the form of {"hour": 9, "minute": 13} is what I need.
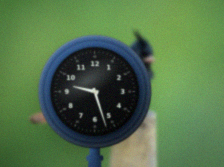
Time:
{"hour": 9, "minute": 27}
